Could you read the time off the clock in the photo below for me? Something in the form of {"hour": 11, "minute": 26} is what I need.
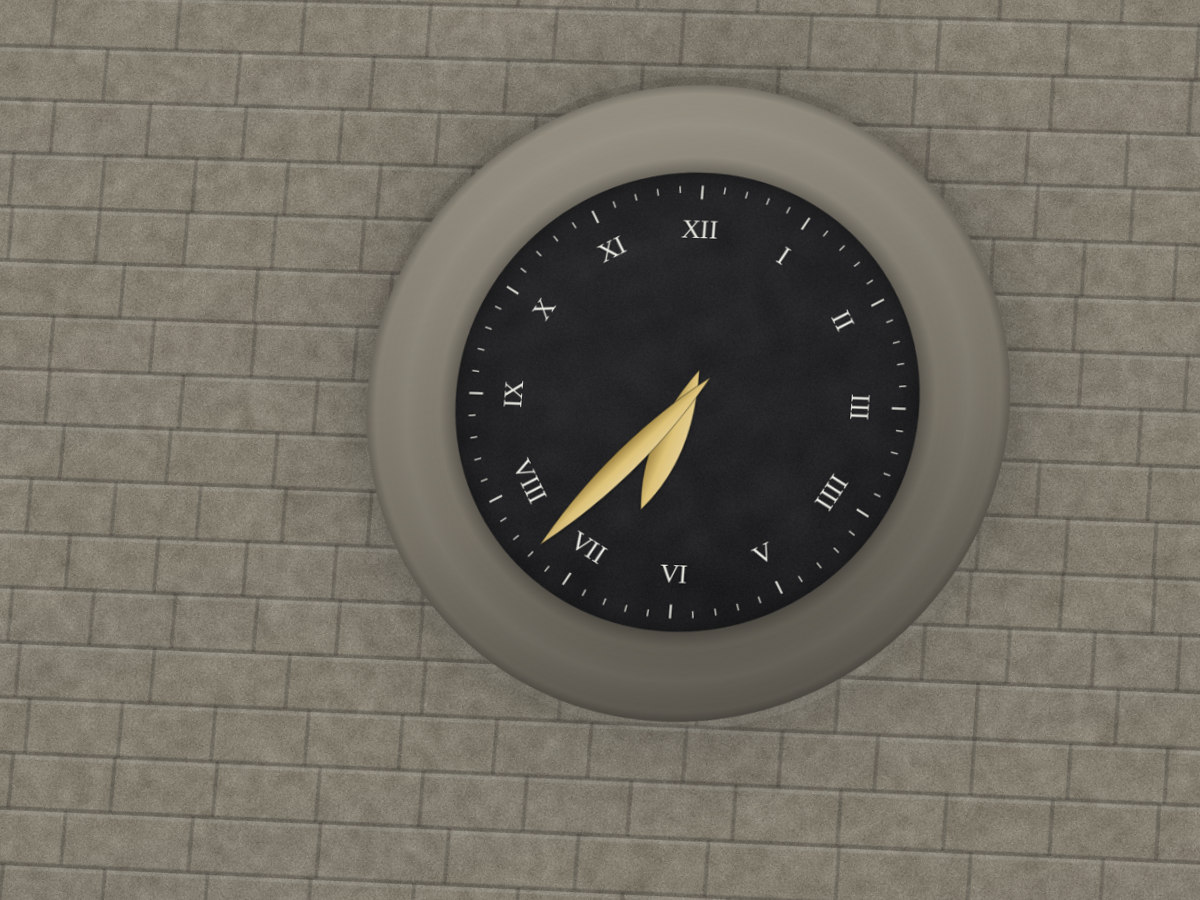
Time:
{"hour": 6, "minute": 37}
